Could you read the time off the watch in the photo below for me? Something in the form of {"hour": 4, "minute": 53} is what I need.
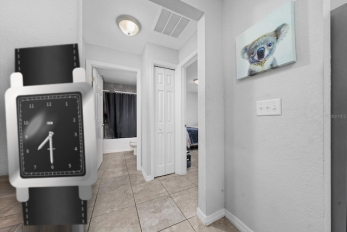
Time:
{"hour": 7, "minute": 30}
